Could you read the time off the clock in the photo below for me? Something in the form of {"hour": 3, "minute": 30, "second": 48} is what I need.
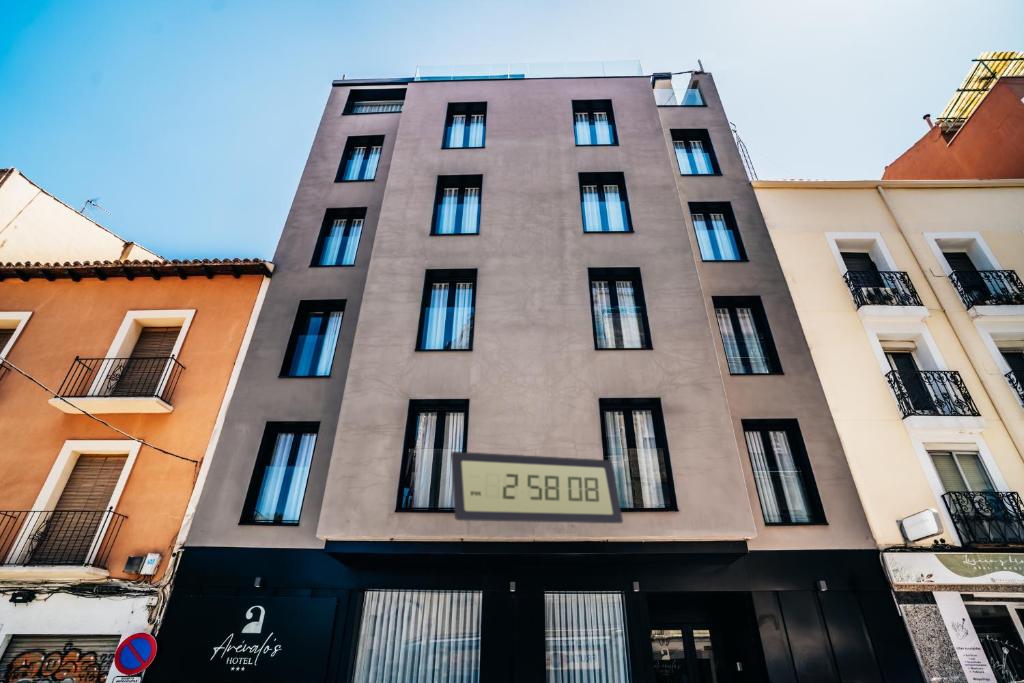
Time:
{"hour": 2, "minute": 58, "second": 8}
